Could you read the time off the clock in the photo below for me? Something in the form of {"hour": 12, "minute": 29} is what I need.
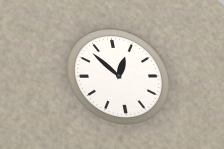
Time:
{"hour": 12, "minute": 53}
